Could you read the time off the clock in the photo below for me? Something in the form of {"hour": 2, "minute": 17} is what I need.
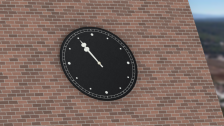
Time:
{"hour": 10, "minute": 55}
